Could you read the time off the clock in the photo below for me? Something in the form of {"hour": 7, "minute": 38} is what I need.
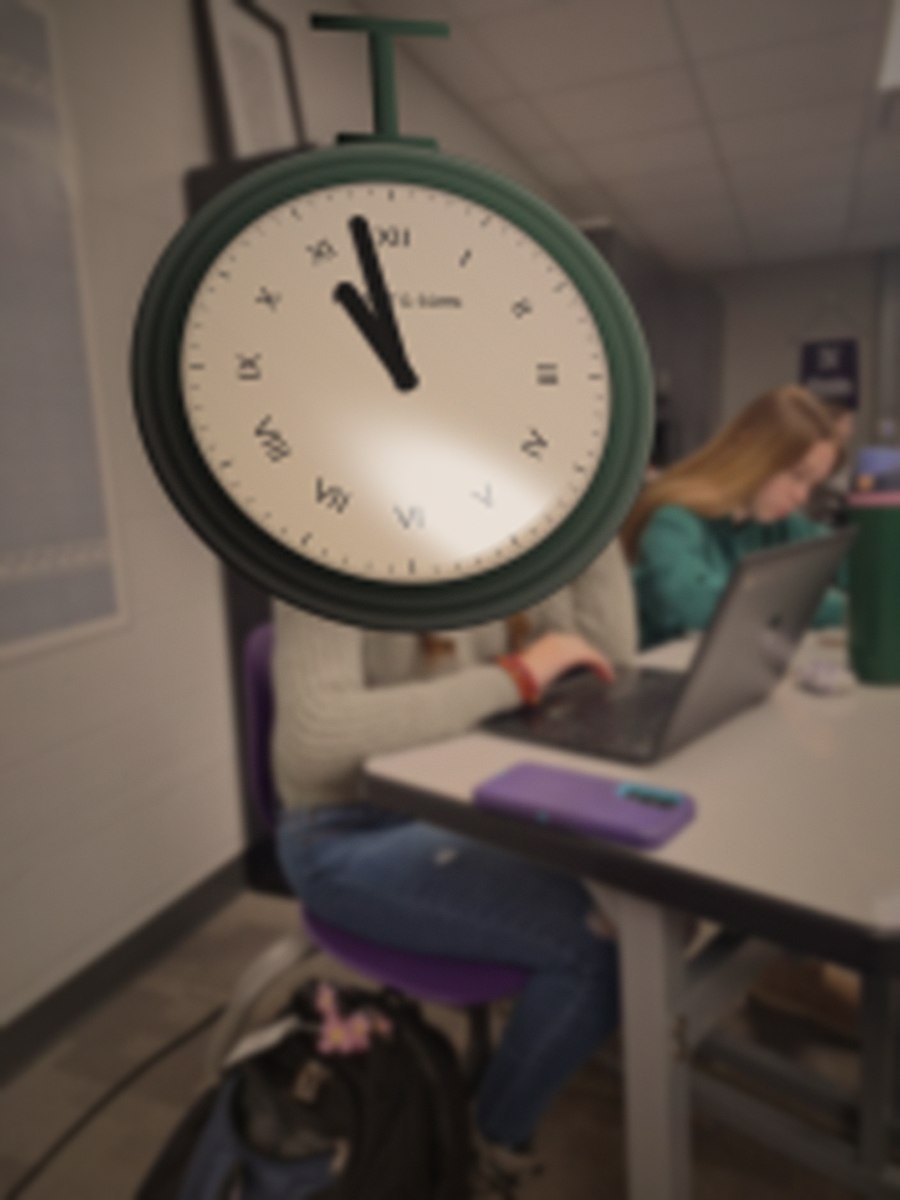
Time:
{"hour": 10, "minute": 58}
